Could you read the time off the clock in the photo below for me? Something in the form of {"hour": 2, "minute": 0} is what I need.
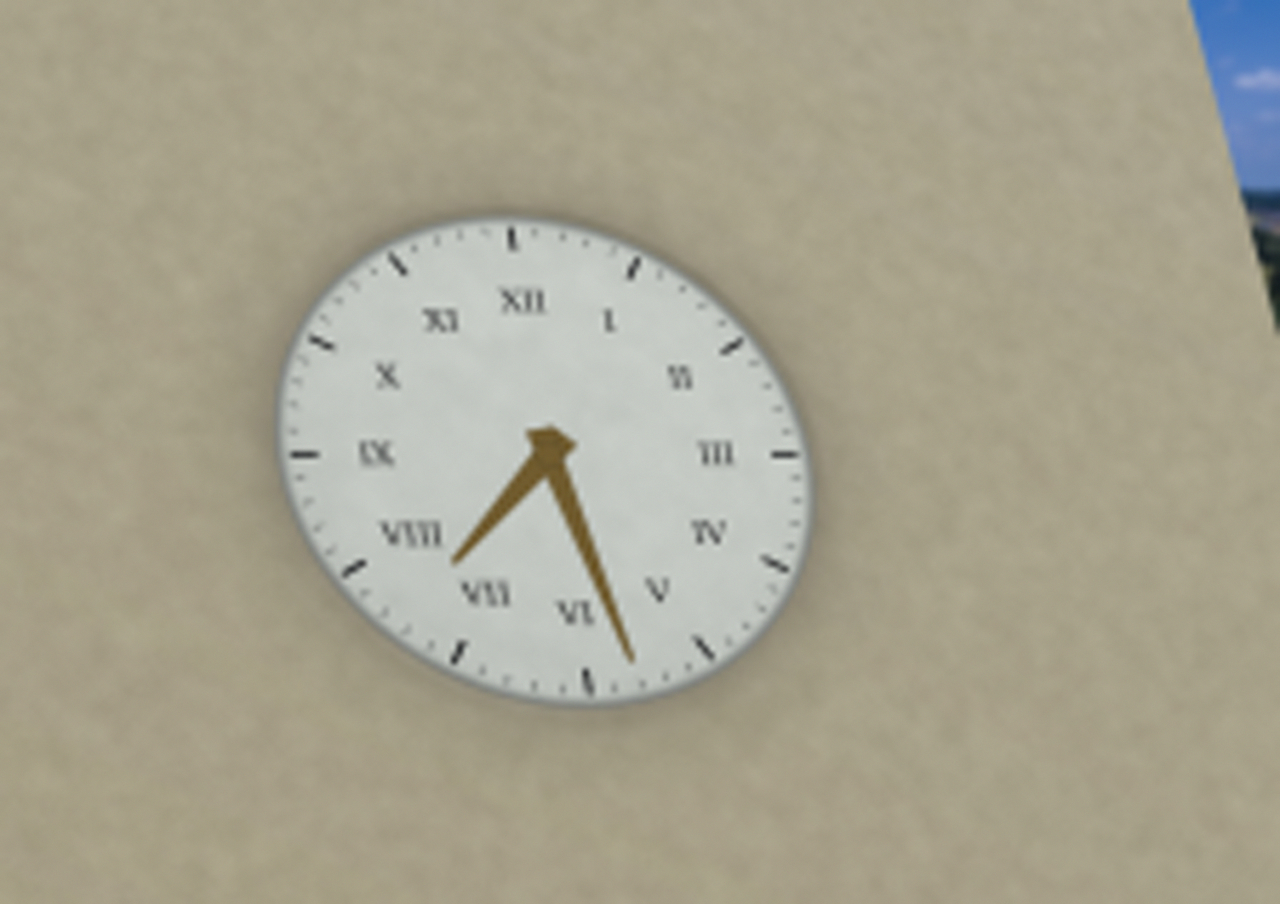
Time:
{"hour": 7, "minute": 28}
